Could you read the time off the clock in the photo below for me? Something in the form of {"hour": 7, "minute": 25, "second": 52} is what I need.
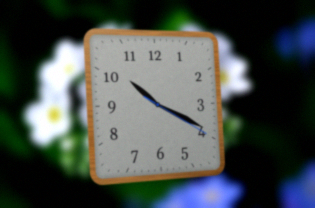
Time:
{"hour": 10, "minute": 19, "second": 20}
